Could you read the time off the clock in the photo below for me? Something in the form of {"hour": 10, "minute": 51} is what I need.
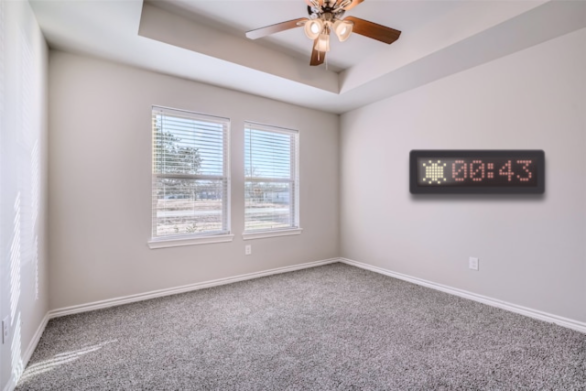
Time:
{"hour": 0, "minute": 43}
